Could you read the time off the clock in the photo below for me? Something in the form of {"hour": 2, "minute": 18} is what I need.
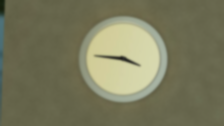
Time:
{"hour": 3, "minute": 46}
